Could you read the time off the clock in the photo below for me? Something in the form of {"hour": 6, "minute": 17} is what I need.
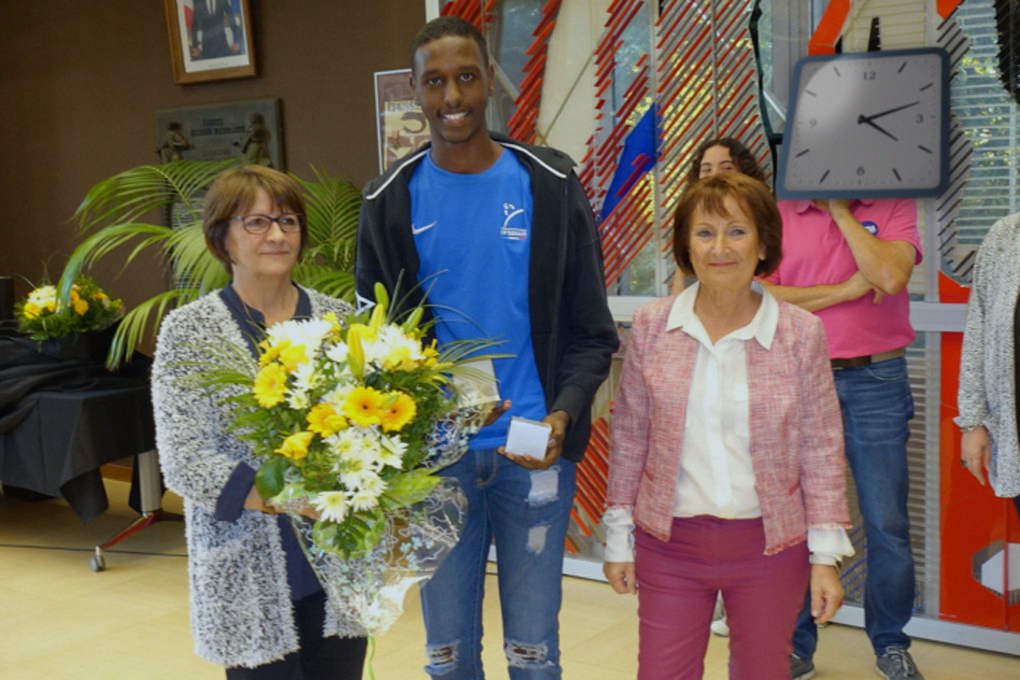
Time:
{"hour": 4, "minute": 12}
